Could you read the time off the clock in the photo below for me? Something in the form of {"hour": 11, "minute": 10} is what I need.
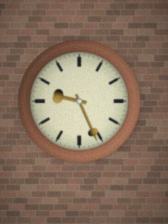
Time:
{"hour": 9, "minute": 26}
